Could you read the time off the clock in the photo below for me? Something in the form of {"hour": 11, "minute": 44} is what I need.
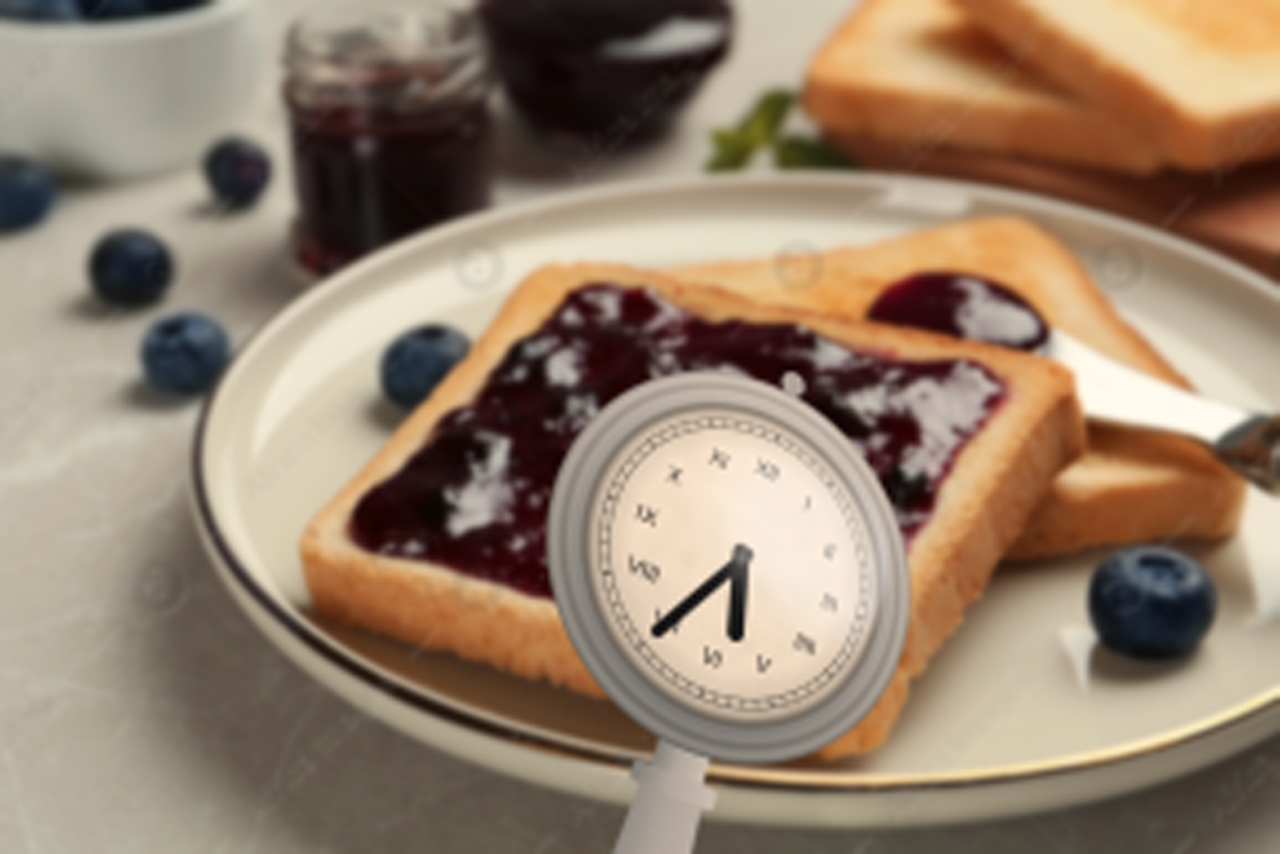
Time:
{"hour": 5, "minute": 35}
